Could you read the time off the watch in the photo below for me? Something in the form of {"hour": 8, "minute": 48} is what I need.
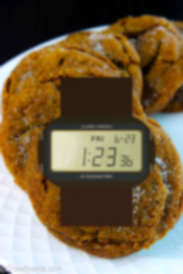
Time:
{"hour": 1, "minute": 23}
